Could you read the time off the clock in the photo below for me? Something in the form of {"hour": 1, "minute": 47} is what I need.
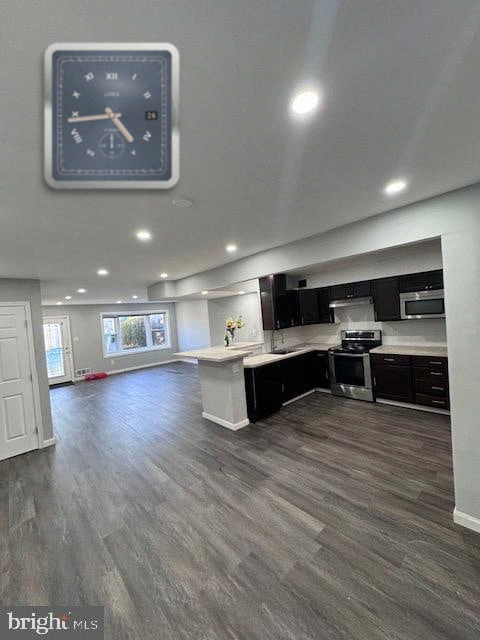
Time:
{"hour": 4, "minute": 44}
